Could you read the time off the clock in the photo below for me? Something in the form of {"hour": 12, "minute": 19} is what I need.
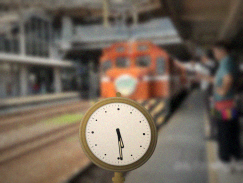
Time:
{"hour": 5, "minute": 29}
